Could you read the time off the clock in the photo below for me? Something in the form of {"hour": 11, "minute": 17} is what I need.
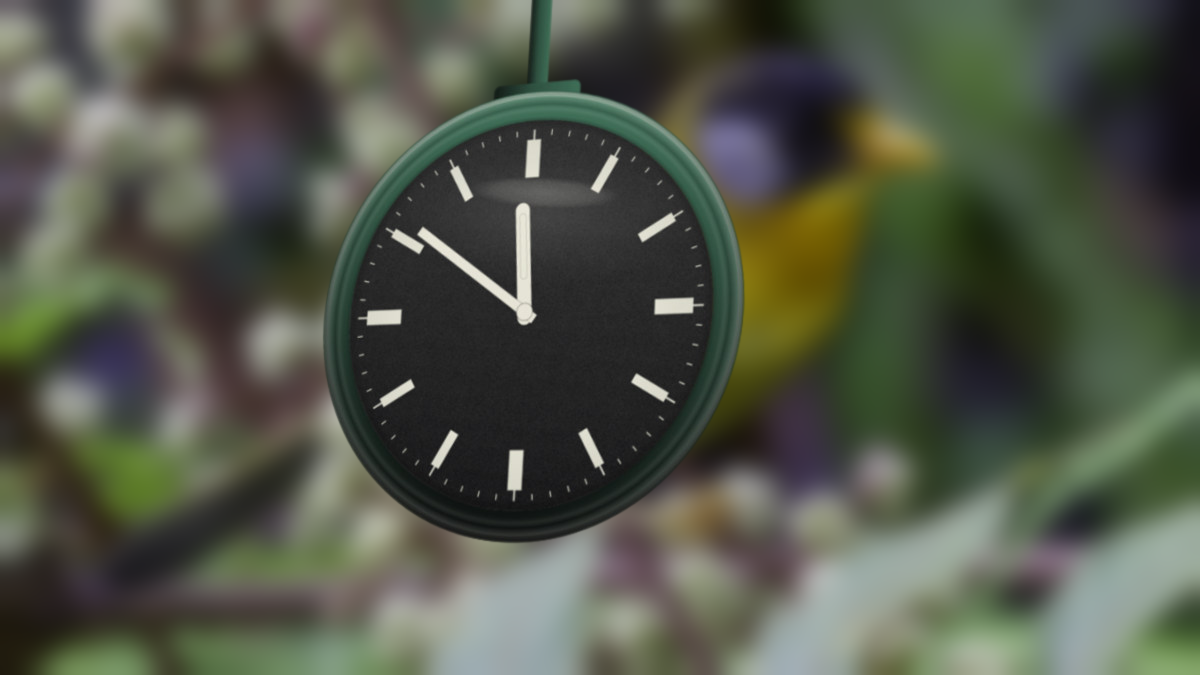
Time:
{"hour": 11, "minute": 51}
